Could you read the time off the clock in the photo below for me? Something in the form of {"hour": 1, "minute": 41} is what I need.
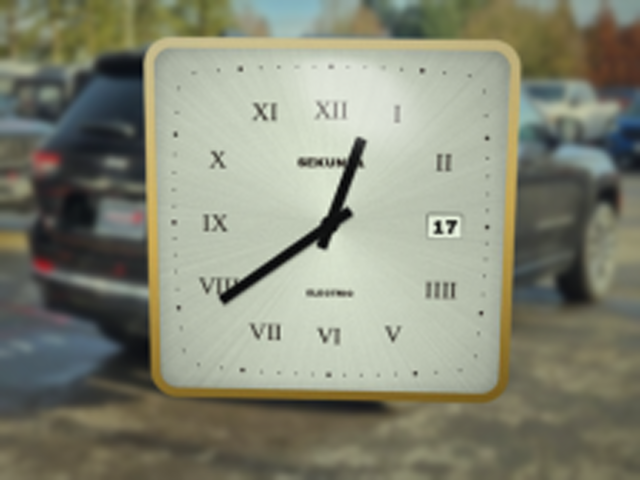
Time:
{"hour": 12, "minute": 39}
